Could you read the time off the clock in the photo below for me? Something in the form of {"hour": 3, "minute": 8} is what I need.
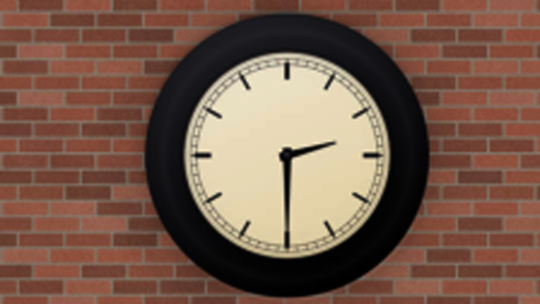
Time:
{"hour": 2, "minute": 30}
